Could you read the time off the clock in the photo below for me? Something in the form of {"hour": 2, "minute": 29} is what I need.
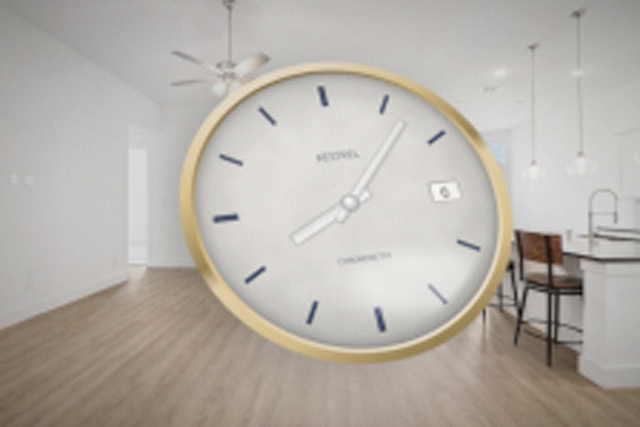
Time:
{"hour": 8, "minute": 7}
